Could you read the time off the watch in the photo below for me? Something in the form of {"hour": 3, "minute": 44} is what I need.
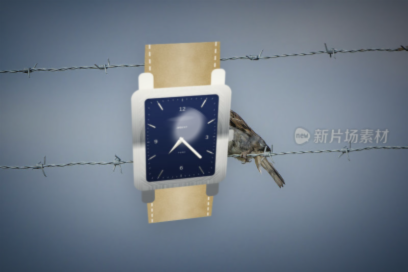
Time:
{"hour": 7, "minute": 23}
